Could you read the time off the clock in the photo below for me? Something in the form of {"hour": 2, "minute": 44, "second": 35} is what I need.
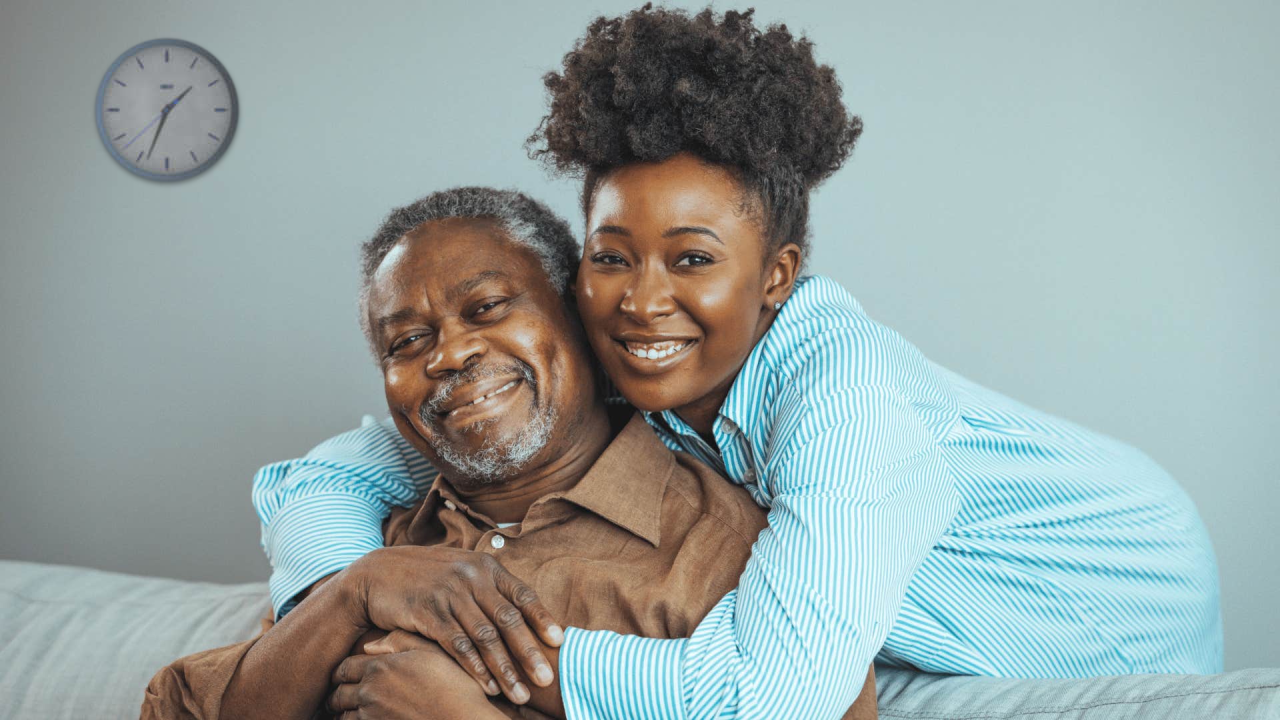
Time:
{"hour": 1, "minute": 33, "second": 38}
